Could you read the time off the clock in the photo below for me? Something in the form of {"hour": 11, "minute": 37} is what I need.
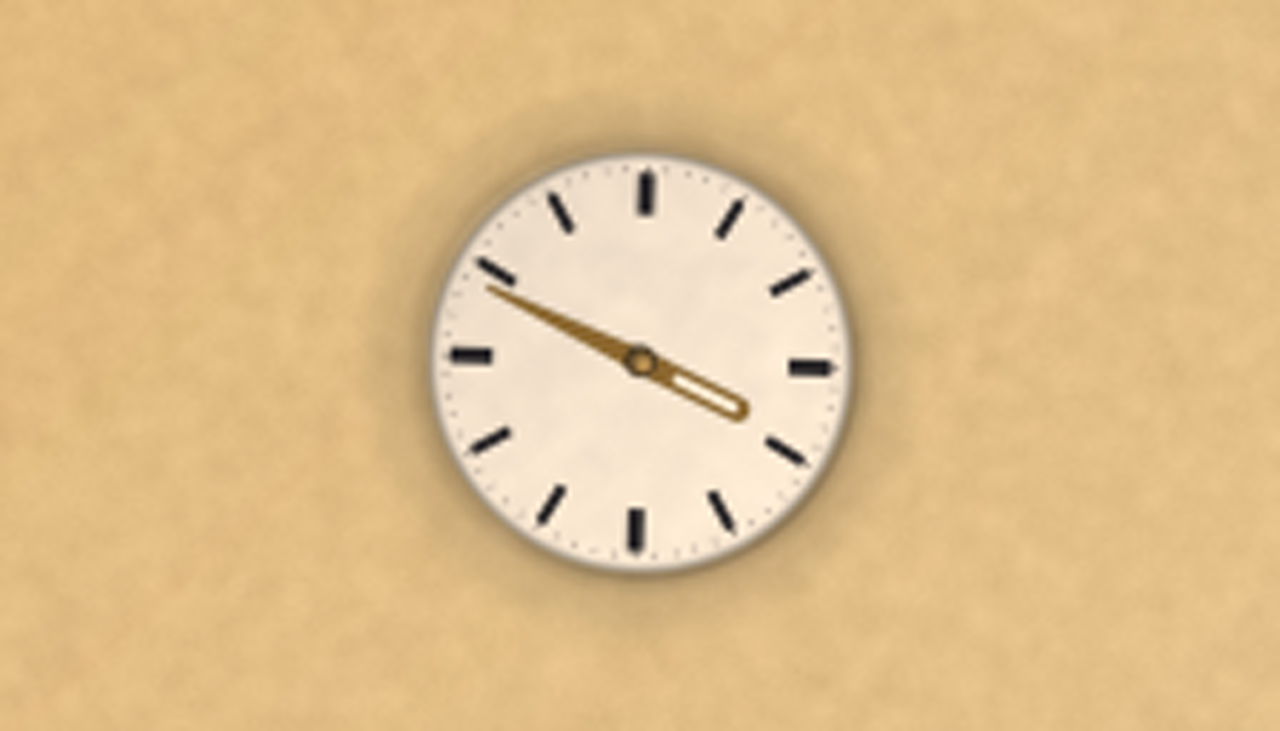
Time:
{"hour": 3, "minute": 49}
